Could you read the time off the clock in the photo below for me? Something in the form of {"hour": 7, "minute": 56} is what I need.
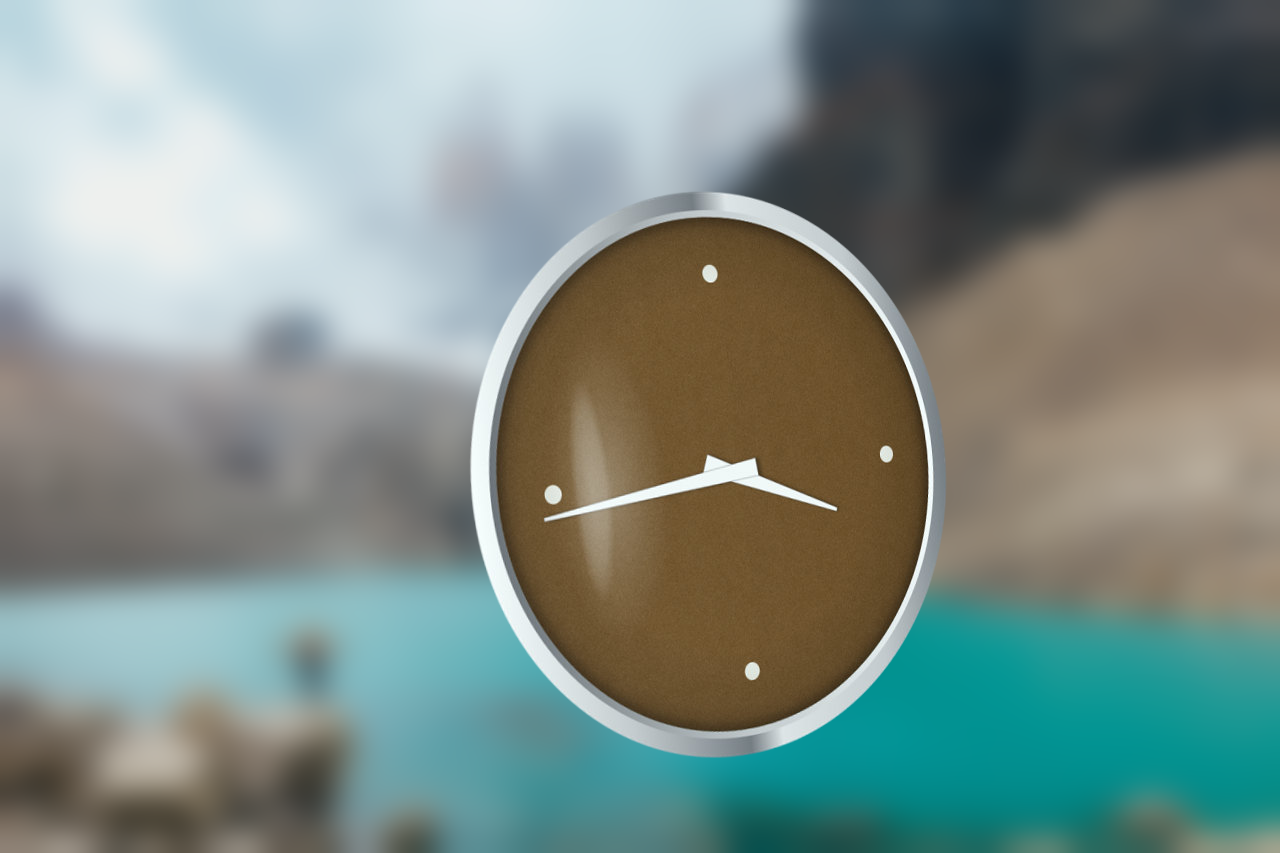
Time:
{"hour": 3, "minute": 44}
